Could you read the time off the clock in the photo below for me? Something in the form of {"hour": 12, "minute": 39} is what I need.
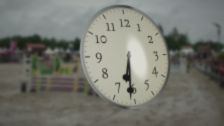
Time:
{"hour": 6, "minute": 31}
